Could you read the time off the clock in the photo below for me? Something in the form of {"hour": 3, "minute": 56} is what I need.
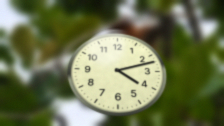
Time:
{"hour": 4, "minute": 12}
